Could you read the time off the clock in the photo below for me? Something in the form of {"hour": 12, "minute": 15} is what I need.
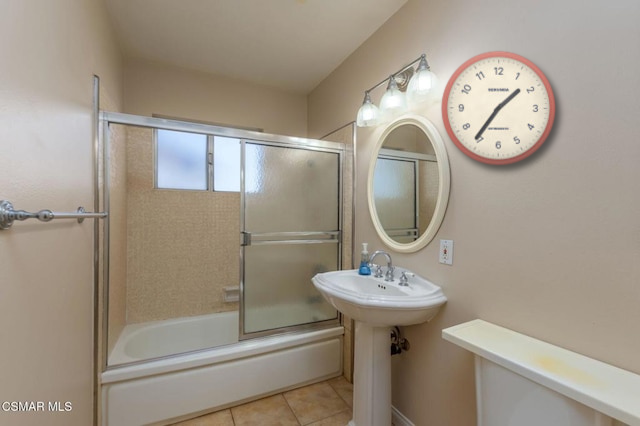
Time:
{"hour": 1, "minute": 36}
